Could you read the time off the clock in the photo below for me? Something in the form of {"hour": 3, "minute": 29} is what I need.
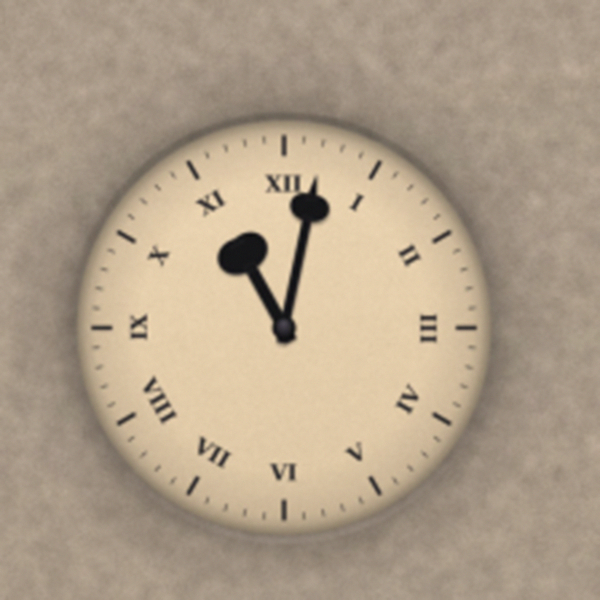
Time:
{"hour": 11, "minute": 2}
